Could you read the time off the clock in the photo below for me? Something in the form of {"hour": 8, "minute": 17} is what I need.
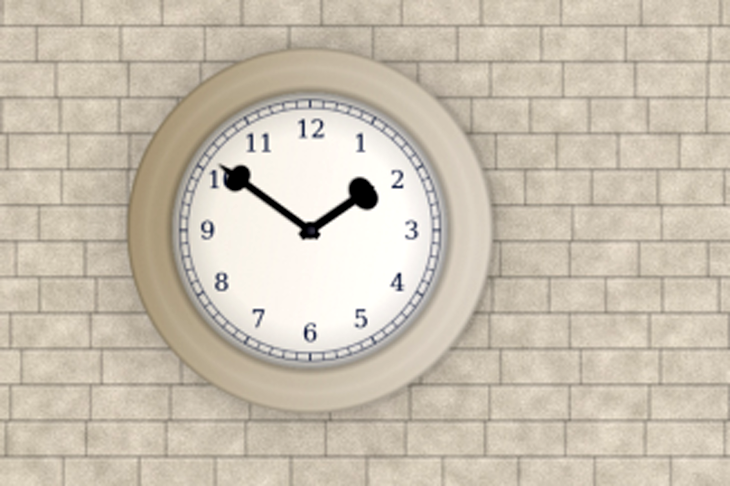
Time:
{"hour": 1, "minute": 51}
